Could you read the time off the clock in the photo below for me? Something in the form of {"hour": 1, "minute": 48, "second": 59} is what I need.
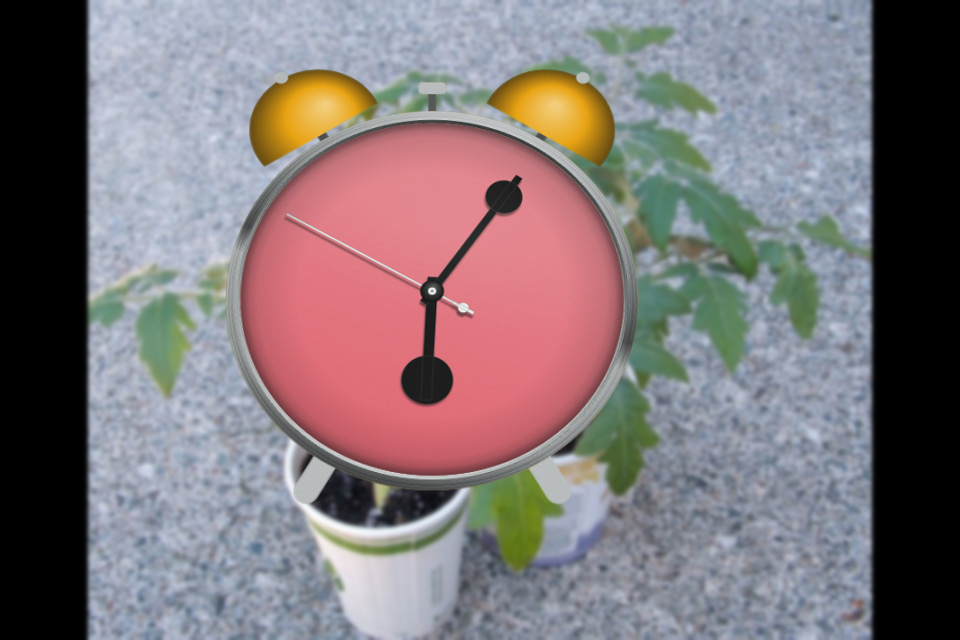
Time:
{"hour": 6, "minute": 5, "second": 50}
